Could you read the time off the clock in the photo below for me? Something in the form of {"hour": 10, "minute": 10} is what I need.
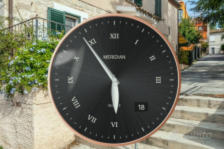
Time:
{"hour": 5, "minute": 54}
